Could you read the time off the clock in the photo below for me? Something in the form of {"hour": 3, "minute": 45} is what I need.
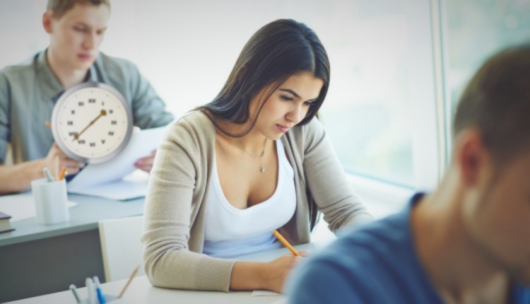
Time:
{"hour": 1, "minute": 38}
